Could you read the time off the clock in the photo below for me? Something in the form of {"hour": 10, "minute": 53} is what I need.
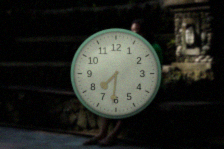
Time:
{"hour": 7, "minute": 31}
